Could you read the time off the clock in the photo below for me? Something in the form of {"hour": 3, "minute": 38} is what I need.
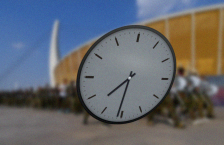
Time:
{"hour": 7, "minute": 31}
